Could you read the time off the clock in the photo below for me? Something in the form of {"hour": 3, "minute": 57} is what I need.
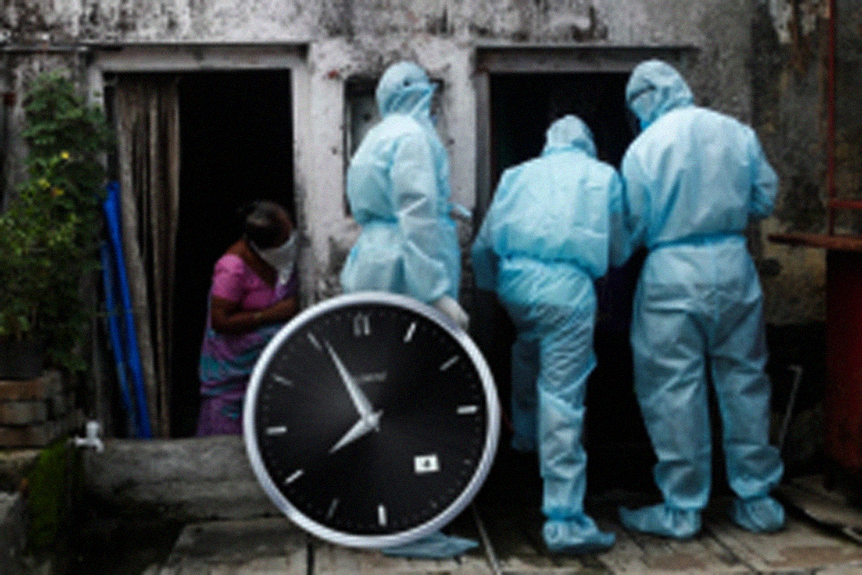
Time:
{"hour": 7, "minute": 56}
